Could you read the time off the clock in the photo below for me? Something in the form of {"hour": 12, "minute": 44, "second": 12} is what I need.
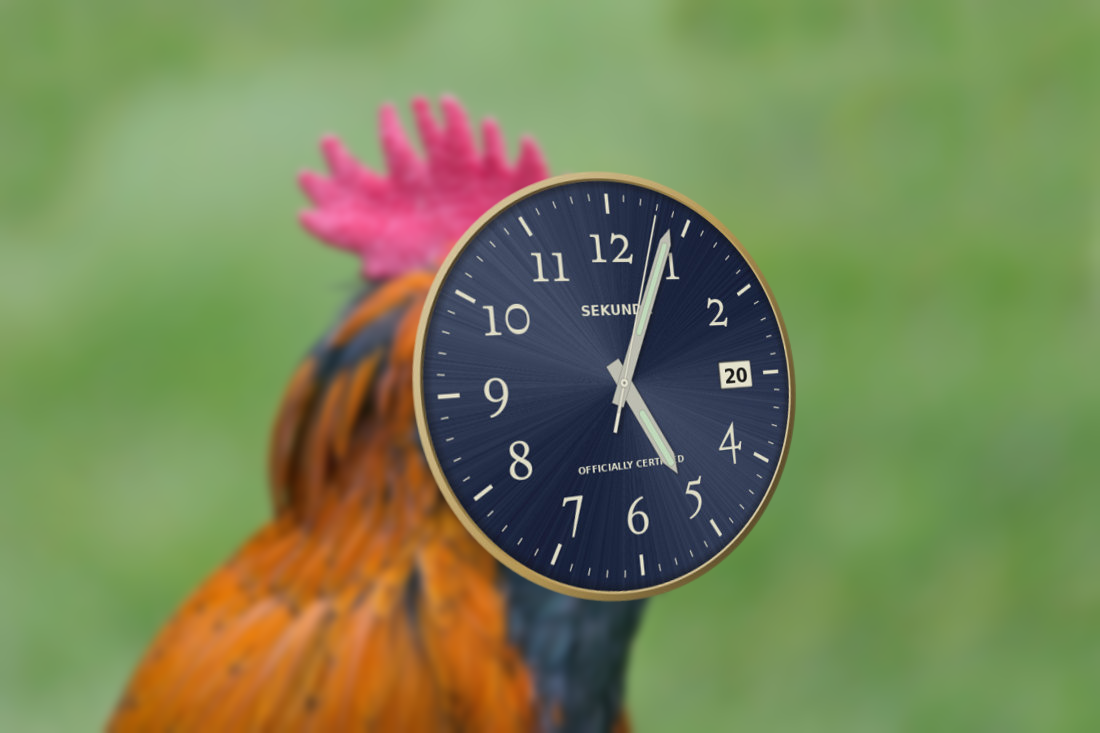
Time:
{"hour": 5, "minute": 4, "second": 3}
